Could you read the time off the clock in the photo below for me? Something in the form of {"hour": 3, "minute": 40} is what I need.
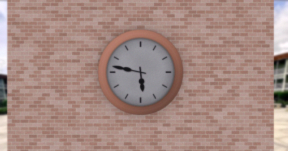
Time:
{"hour": 5, "minute": 47}
